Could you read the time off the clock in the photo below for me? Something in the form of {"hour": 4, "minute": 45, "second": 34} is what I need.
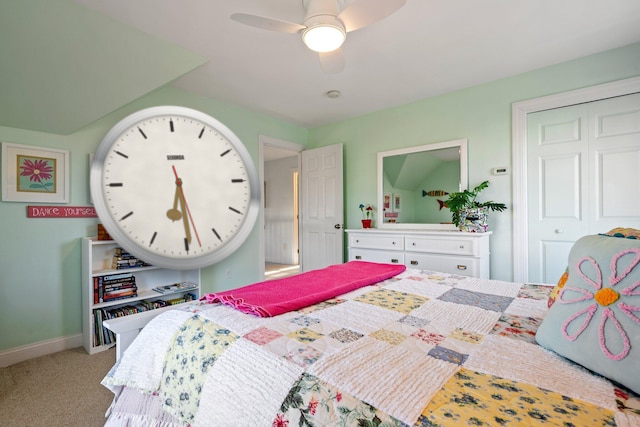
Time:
{"hour": 6, "minute": 29, "second": 28}
